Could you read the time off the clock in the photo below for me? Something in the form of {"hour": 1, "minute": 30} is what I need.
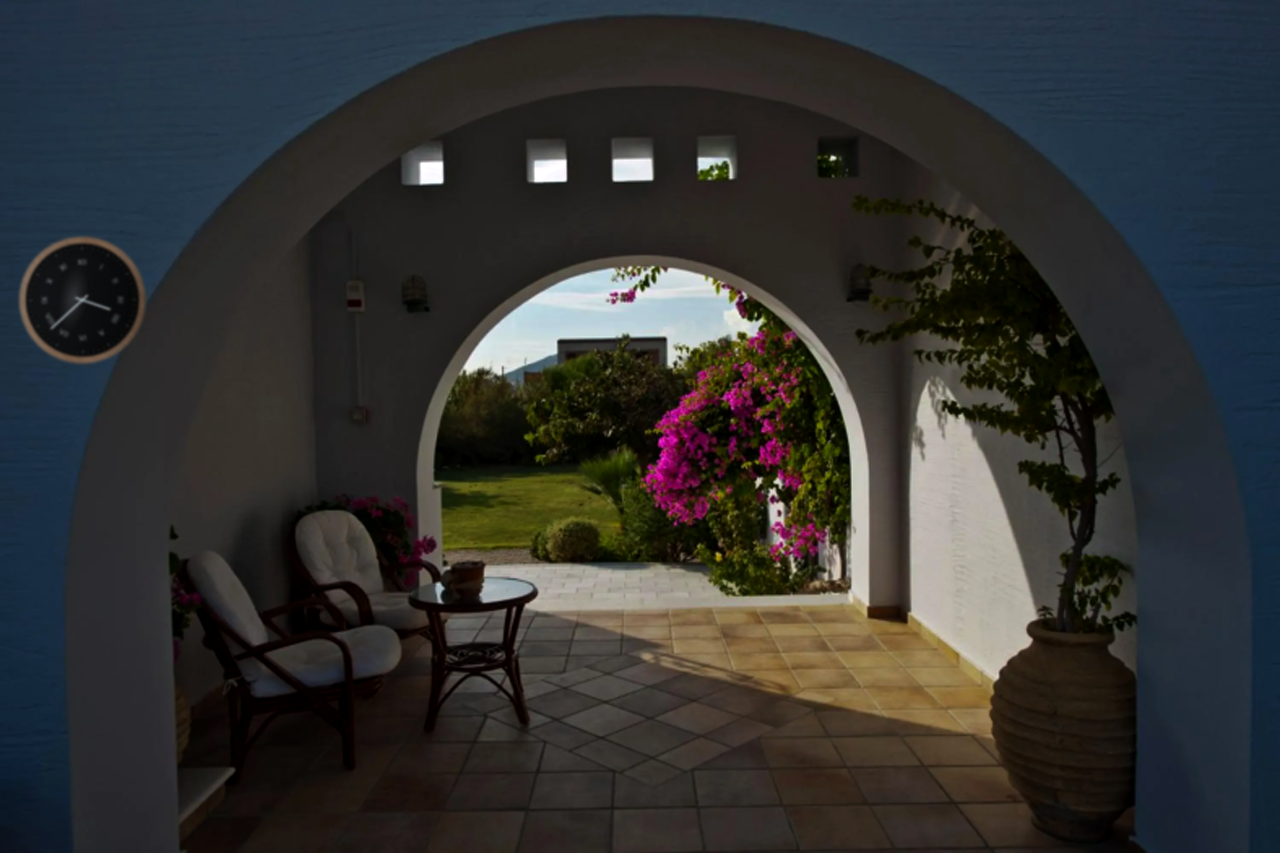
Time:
{"hour": 3, "minute": 38}
